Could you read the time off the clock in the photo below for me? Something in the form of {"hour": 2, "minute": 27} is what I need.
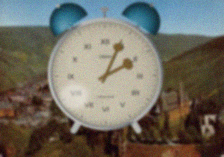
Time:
{"hour": 2, "minute": 4}
